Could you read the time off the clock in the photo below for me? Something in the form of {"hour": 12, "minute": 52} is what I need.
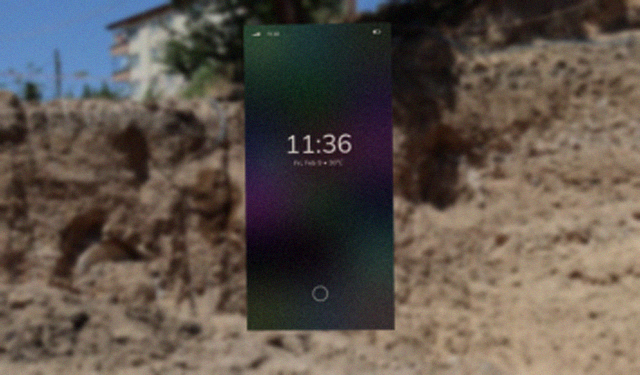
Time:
{"hour": 11, "minute": 36}
